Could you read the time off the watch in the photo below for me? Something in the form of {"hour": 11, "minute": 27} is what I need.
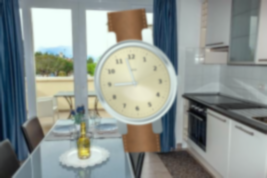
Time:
{"hour": 8, "minute": 58}
